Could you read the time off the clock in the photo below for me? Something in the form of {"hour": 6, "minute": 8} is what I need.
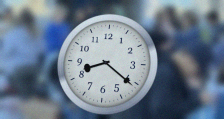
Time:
{"hour": 8, "minute": 21}
